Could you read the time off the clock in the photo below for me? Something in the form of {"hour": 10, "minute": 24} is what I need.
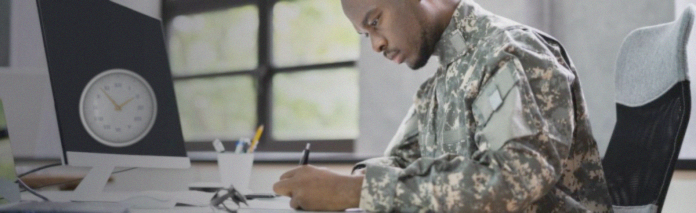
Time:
{"hour": 1, "minute": 53}
